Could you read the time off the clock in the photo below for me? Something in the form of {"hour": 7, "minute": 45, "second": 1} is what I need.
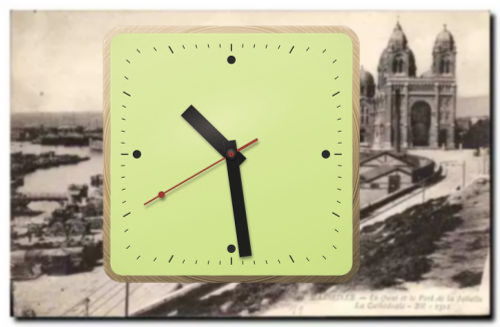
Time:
{"hour": 10, "minute": 28, "second": 40}
